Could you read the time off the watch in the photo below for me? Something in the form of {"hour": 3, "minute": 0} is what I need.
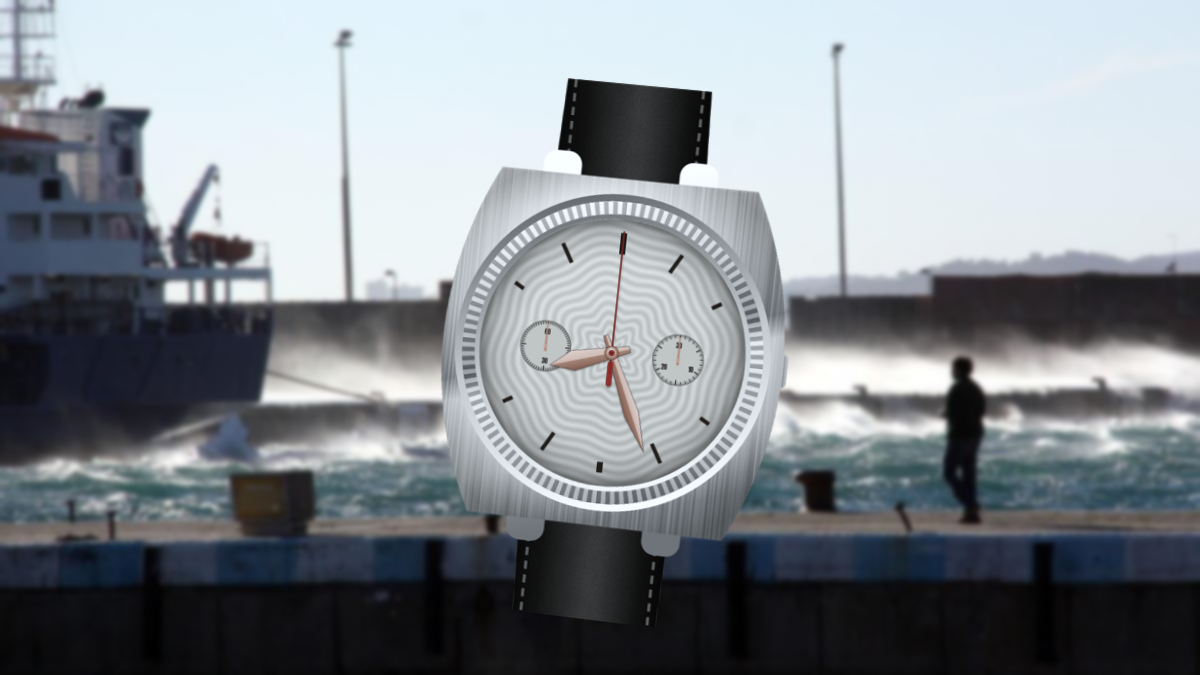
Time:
{"hour": 8, "minute": 26}
